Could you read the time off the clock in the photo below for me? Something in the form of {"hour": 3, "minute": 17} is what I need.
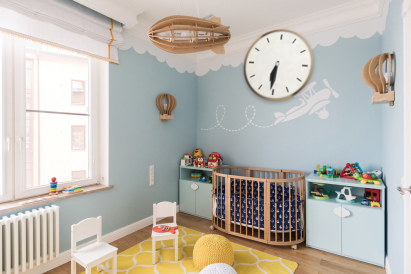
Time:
{"hour": 6, "minute": 31}
